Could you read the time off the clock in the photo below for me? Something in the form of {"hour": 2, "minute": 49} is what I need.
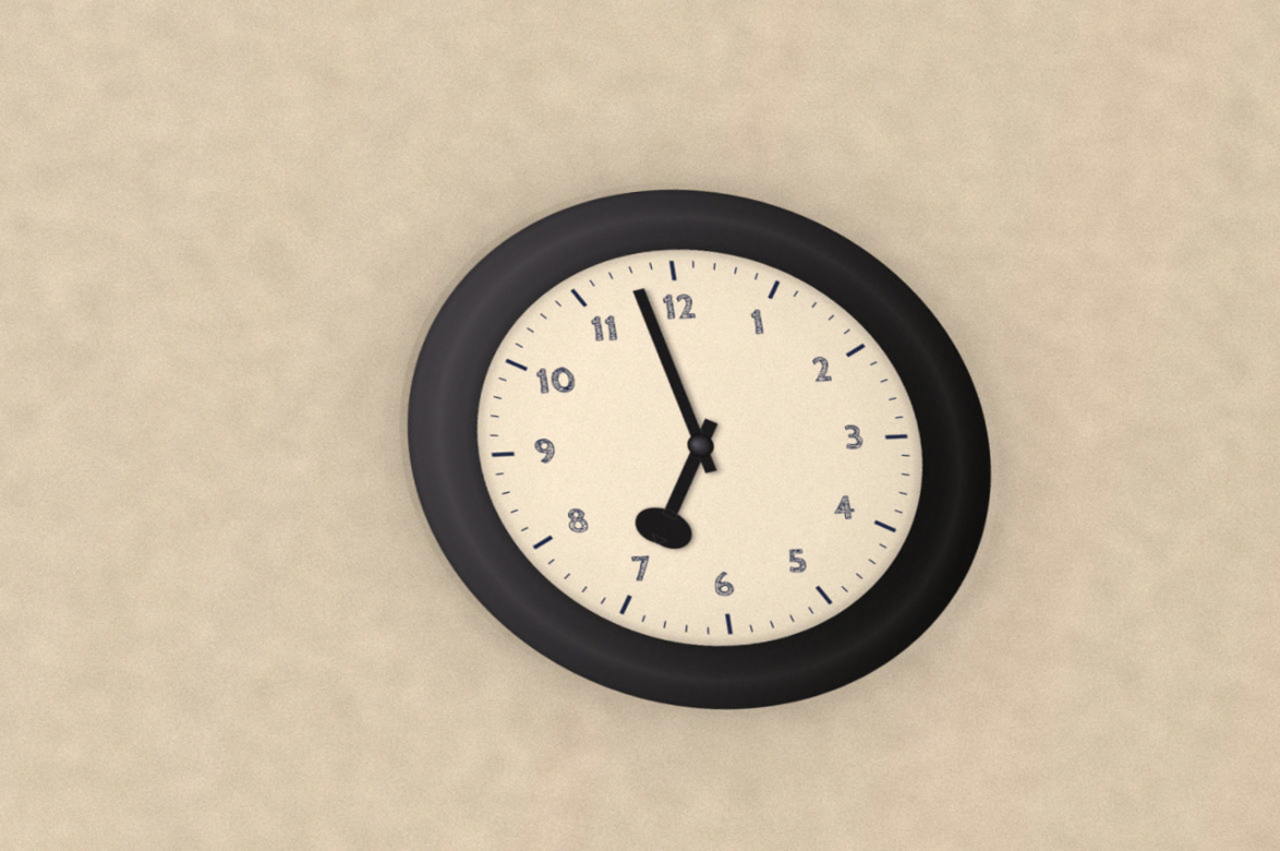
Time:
{"hour": 6, "minute": 58}
